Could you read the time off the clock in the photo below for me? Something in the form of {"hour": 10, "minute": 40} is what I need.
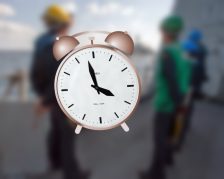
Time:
{"hour": 3, "minute": 58}
